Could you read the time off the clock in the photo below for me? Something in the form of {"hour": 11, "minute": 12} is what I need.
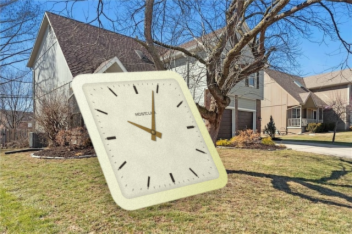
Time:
{"hour": 10, "minute": 4}
